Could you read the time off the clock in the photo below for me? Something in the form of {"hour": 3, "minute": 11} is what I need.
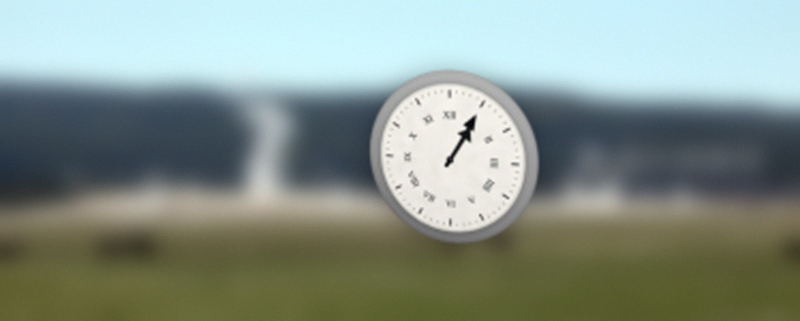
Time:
{"hour": 1, "minute": 5}
